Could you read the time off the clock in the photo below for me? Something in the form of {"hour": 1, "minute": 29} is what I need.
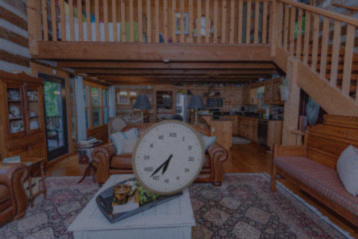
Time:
{"hour": 6, "minute": 37}
